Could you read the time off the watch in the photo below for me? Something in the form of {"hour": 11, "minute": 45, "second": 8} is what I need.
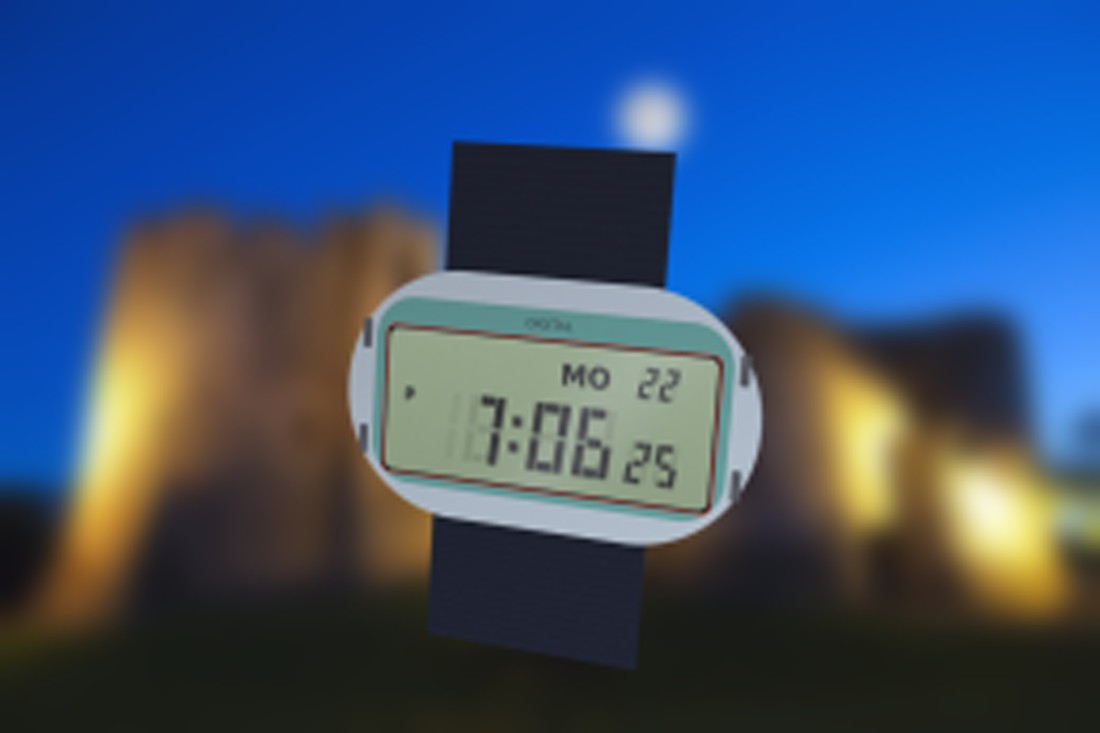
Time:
{"hour": 7, "minute": 6, "second": 25}
